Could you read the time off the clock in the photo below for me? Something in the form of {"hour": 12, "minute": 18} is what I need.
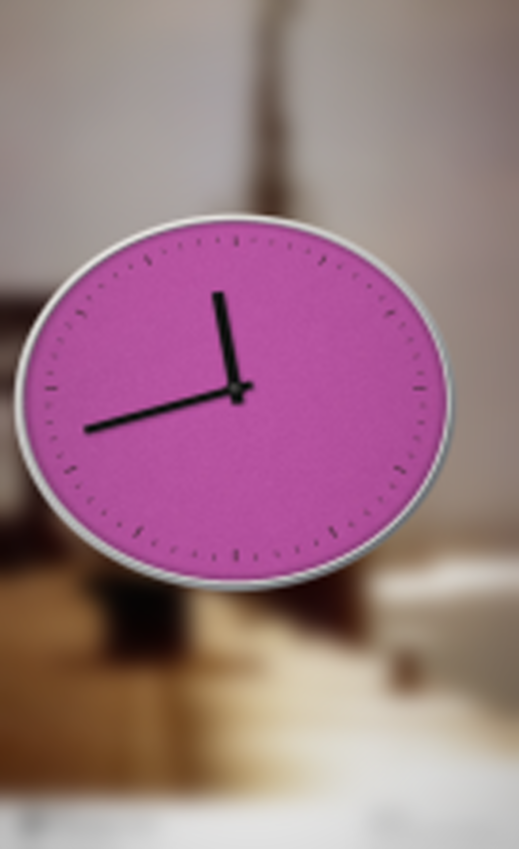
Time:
{"hour": 11, "minute": 42}
